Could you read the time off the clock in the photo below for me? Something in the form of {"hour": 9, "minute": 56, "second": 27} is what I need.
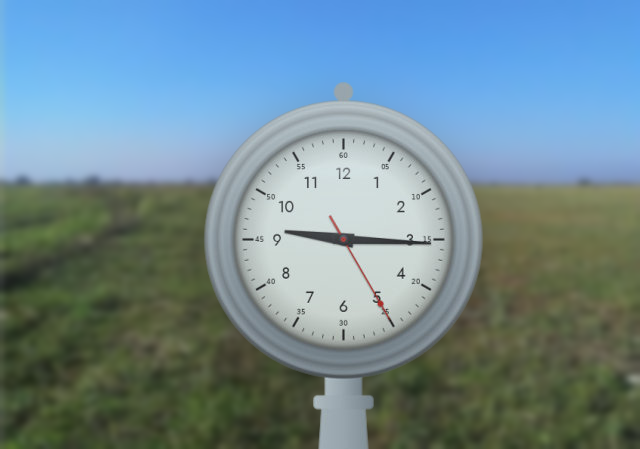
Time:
{"hour": 9, "minute": 15, "second": 25}
